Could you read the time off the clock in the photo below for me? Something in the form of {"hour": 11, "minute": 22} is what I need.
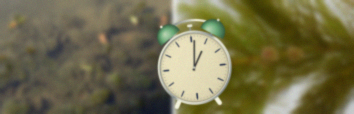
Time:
{"hour": 1, "minute": 1}
